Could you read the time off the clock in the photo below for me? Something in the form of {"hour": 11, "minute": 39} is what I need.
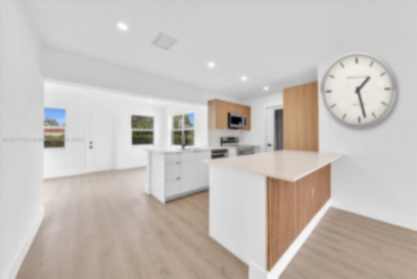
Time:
{"hour": 1, "minute": 28}
